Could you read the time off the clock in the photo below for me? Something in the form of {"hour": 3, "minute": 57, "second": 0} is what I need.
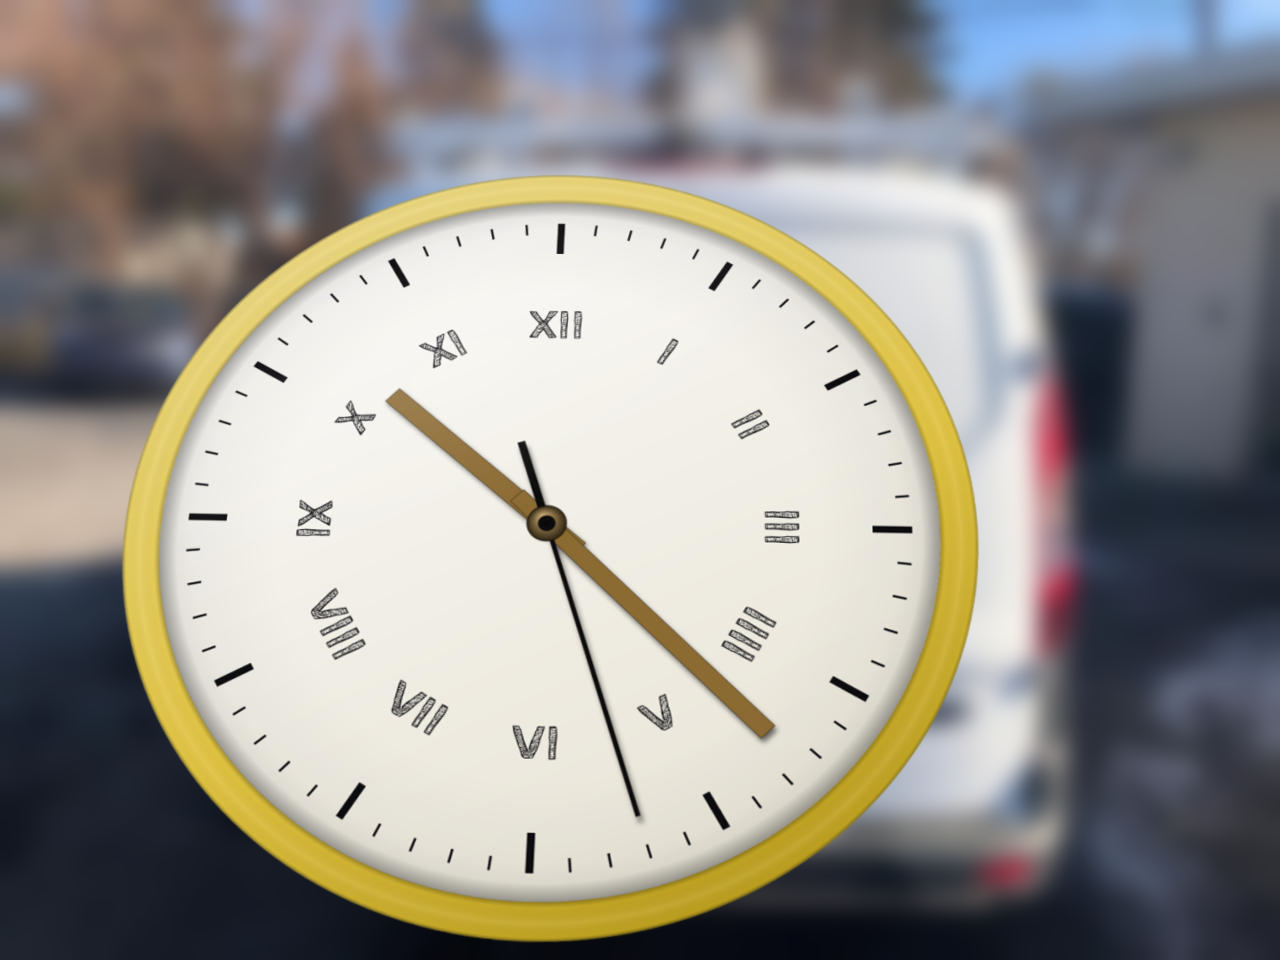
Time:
{"hour": 10, "minute": 22, "second": 27}
